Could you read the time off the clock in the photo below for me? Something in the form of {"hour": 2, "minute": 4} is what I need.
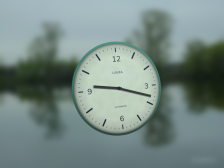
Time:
{"hour": 9, "minute": 18}
